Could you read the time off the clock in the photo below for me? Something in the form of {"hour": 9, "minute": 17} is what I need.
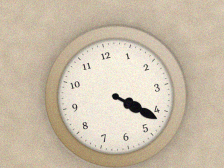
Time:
{"hour": 4, "minute": 22}
